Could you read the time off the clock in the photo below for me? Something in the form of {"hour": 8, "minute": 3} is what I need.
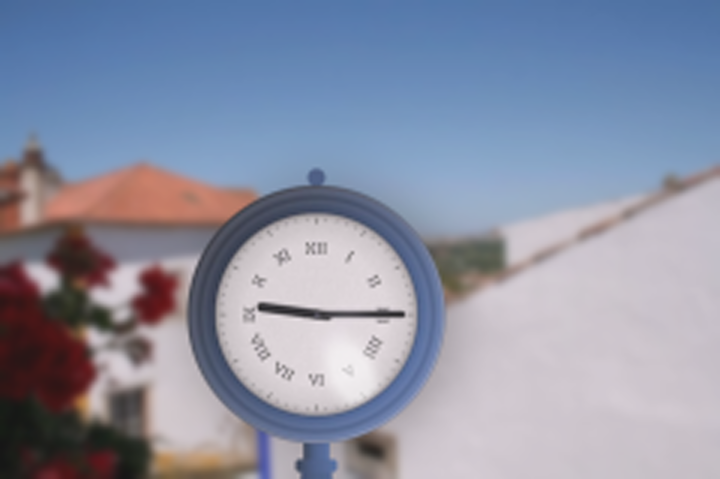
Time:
{"hour": 9, "minute": 15}
